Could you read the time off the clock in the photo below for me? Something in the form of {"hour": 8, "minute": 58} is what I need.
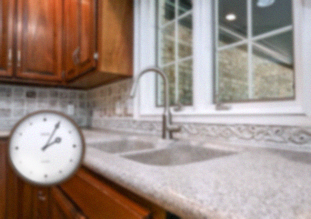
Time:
{"hour": 2, "minute": 5}
